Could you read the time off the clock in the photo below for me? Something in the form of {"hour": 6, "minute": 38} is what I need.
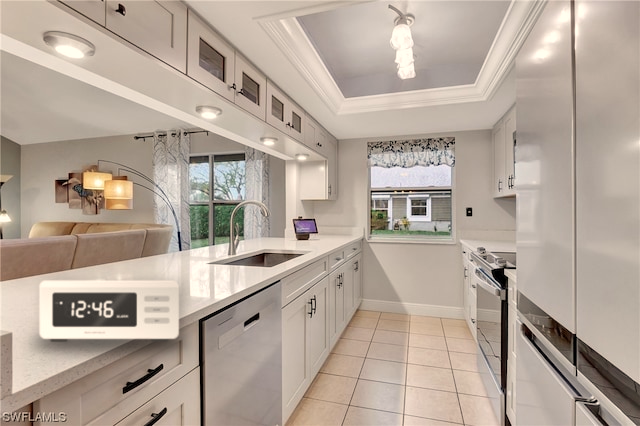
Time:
{"hour": 12, "minute": 46}
